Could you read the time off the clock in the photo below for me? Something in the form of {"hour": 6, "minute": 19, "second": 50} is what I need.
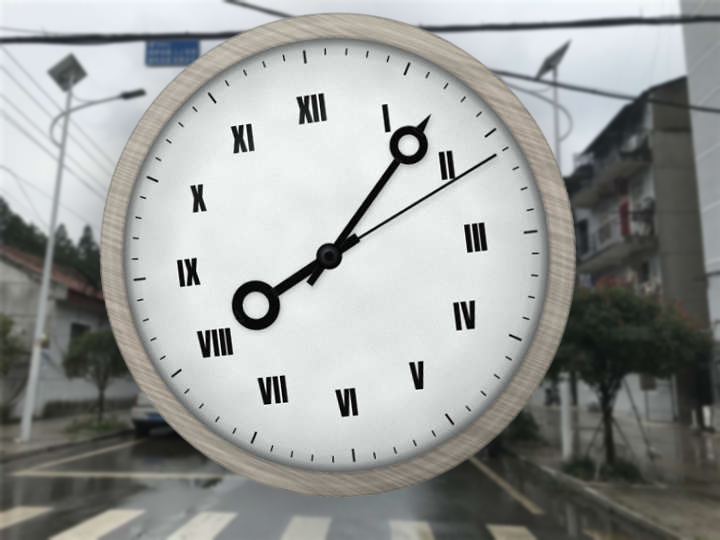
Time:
{"hour": 8, "minute": 7, "second": 11}
